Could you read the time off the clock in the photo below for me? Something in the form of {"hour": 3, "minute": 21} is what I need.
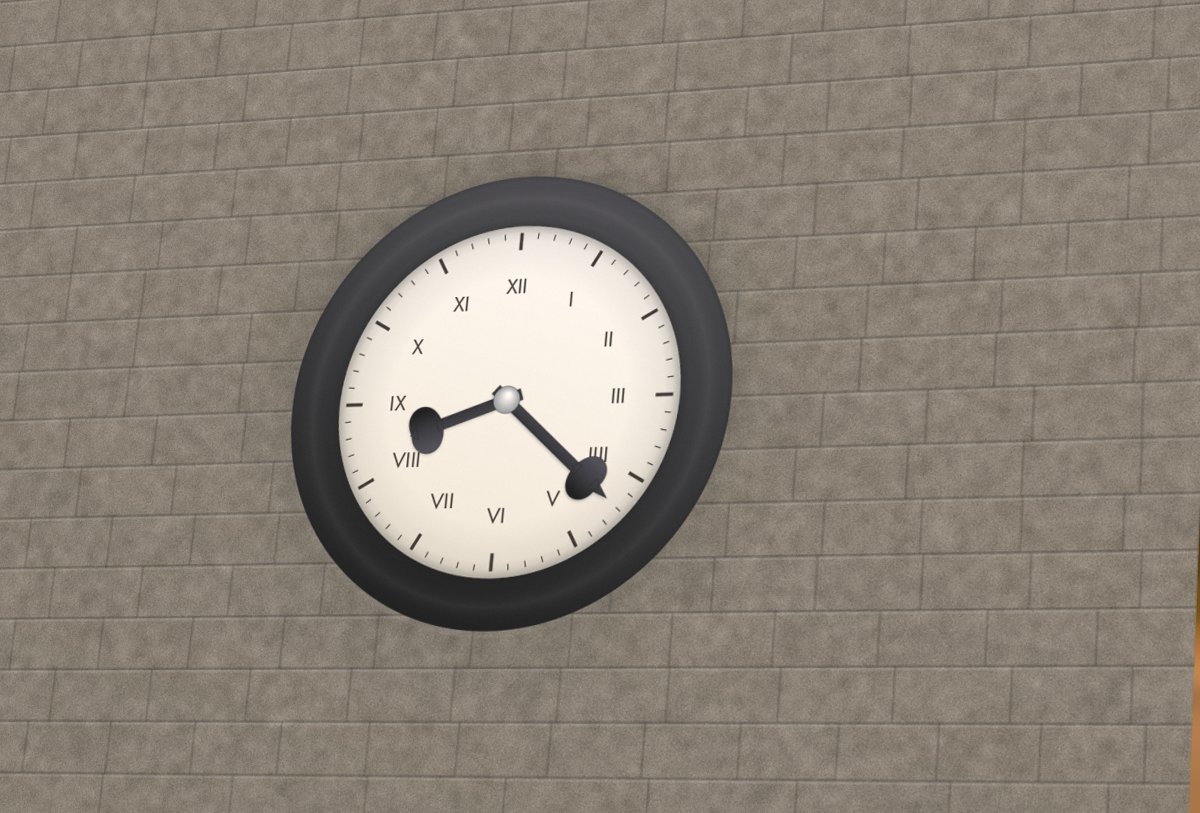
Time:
{"hour": 8, "minute": 22}
